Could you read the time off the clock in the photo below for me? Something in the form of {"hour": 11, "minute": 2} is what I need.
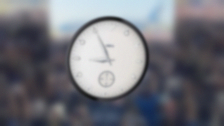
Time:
{"hour": 8, "minute": 55}
